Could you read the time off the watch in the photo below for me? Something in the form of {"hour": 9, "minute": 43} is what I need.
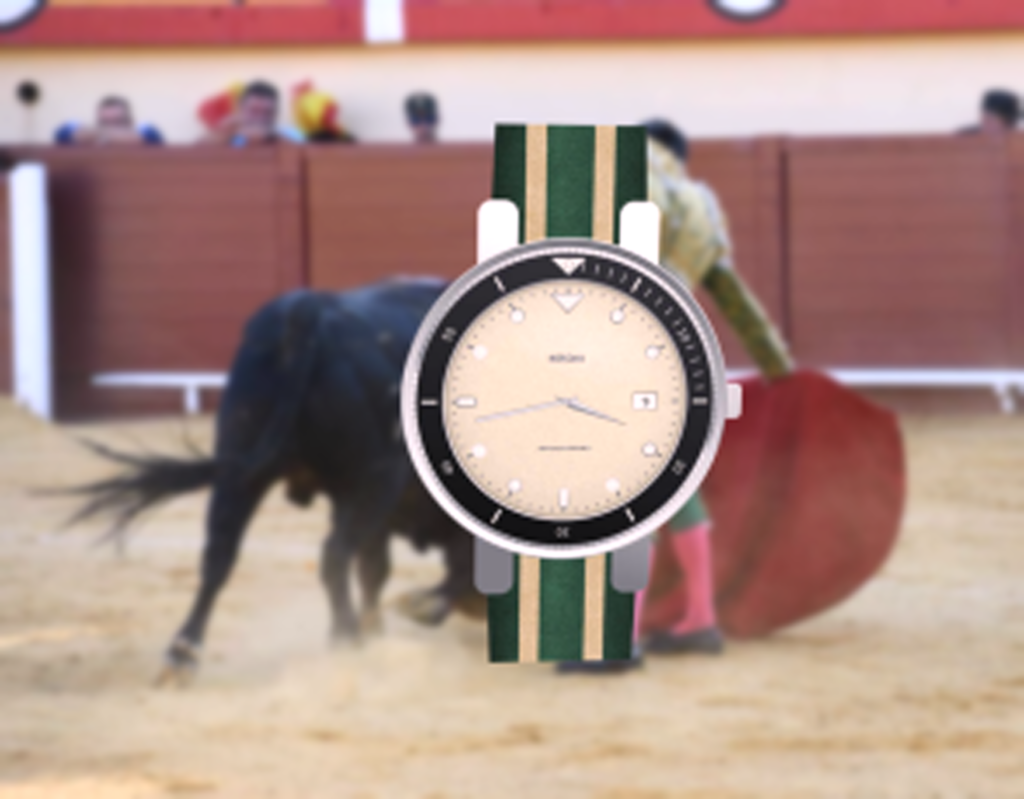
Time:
{"hour": 3, "minute": 43}
